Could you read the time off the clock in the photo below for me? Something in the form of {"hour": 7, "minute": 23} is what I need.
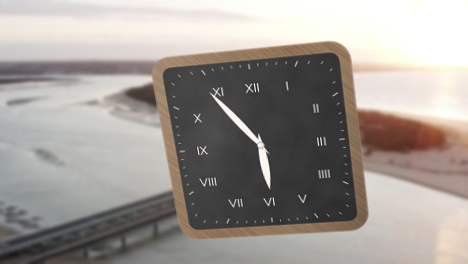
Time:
{"hour": 5, "minute": 54}
